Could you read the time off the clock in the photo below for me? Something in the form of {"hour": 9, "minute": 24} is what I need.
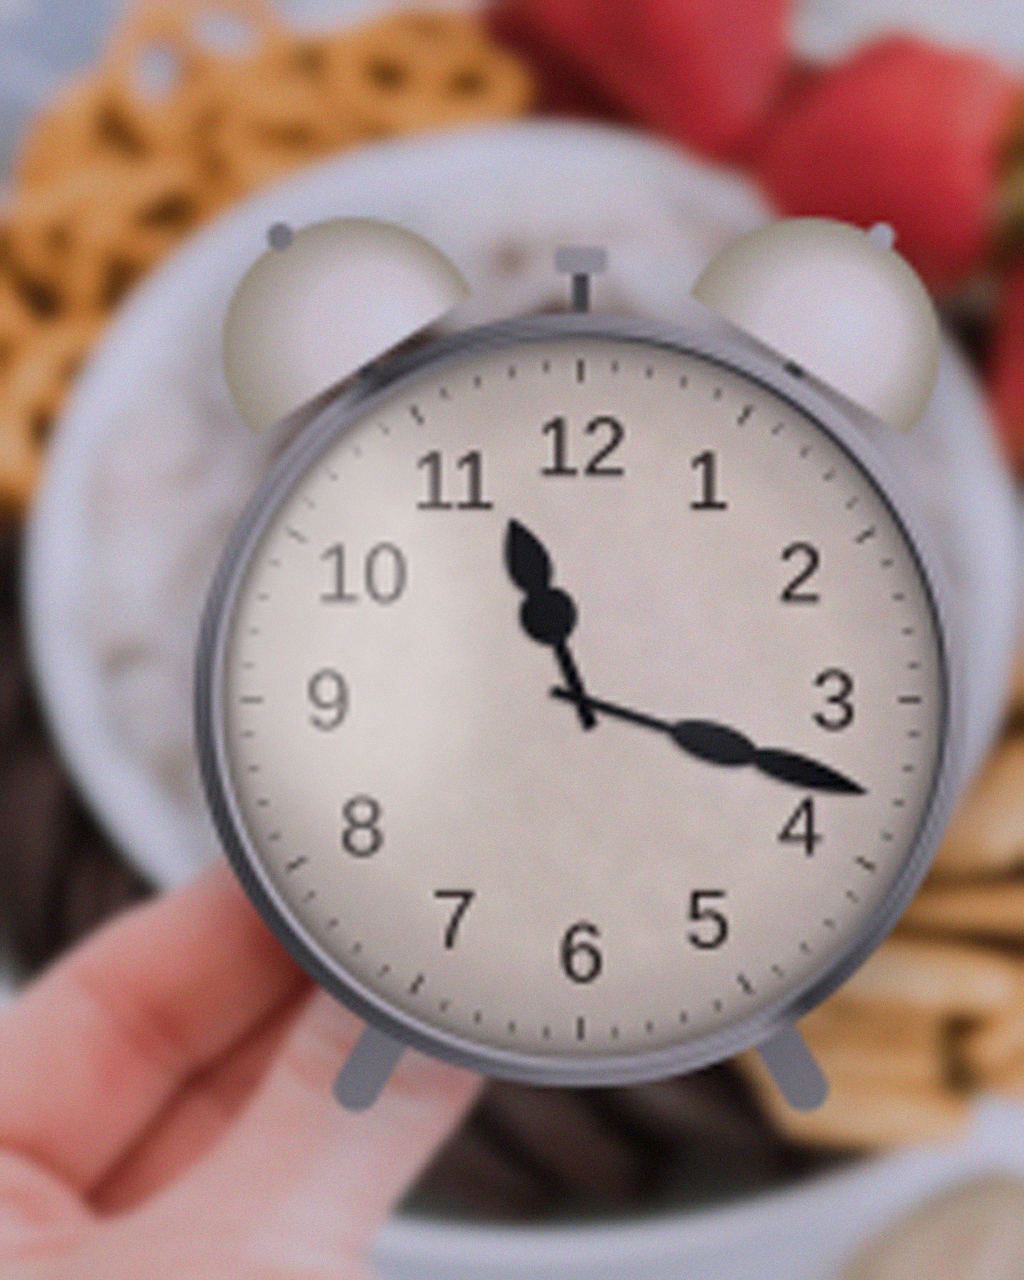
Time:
{"hour": 11, "minute": 18}
